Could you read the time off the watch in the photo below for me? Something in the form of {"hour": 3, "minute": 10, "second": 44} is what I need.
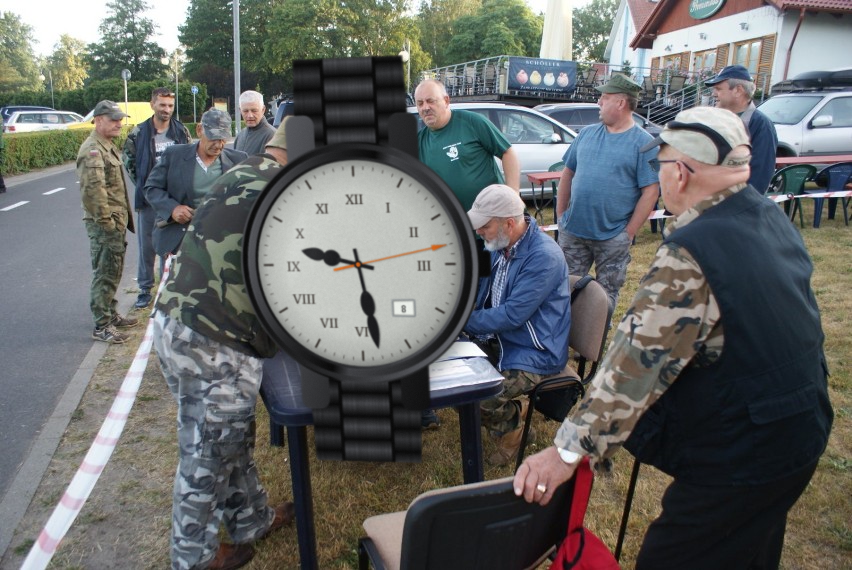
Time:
{"hour": 9, "minute": 28, "second": 13}
